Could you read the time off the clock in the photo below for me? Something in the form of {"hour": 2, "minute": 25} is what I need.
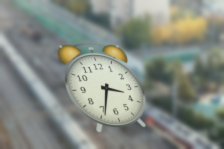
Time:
{"hour": 3, "minute": 34}
